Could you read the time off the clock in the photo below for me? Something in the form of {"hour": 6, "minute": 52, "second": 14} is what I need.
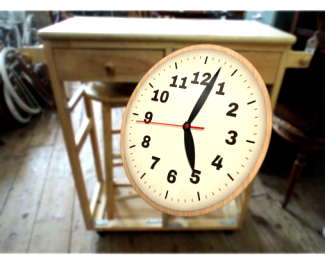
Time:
{"hour": 5, "minute": 2, "second": 44}
